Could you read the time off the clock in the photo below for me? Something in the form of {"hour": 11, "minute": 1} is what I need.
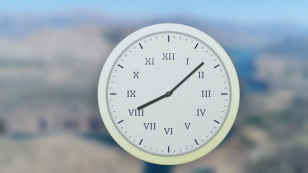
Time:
{"hour": 8, "minute": 8}
